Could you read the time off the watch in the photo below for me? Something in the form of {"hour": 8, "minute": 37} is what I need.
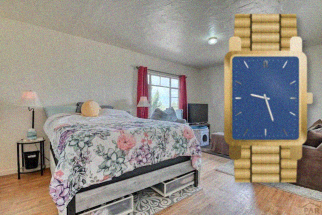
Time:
{"hour": 9, "minute": 27}
